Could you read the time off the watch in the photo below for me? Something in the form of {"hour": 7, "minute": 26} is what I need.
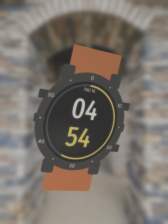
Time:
{"hour": 4, "minute": 54}
